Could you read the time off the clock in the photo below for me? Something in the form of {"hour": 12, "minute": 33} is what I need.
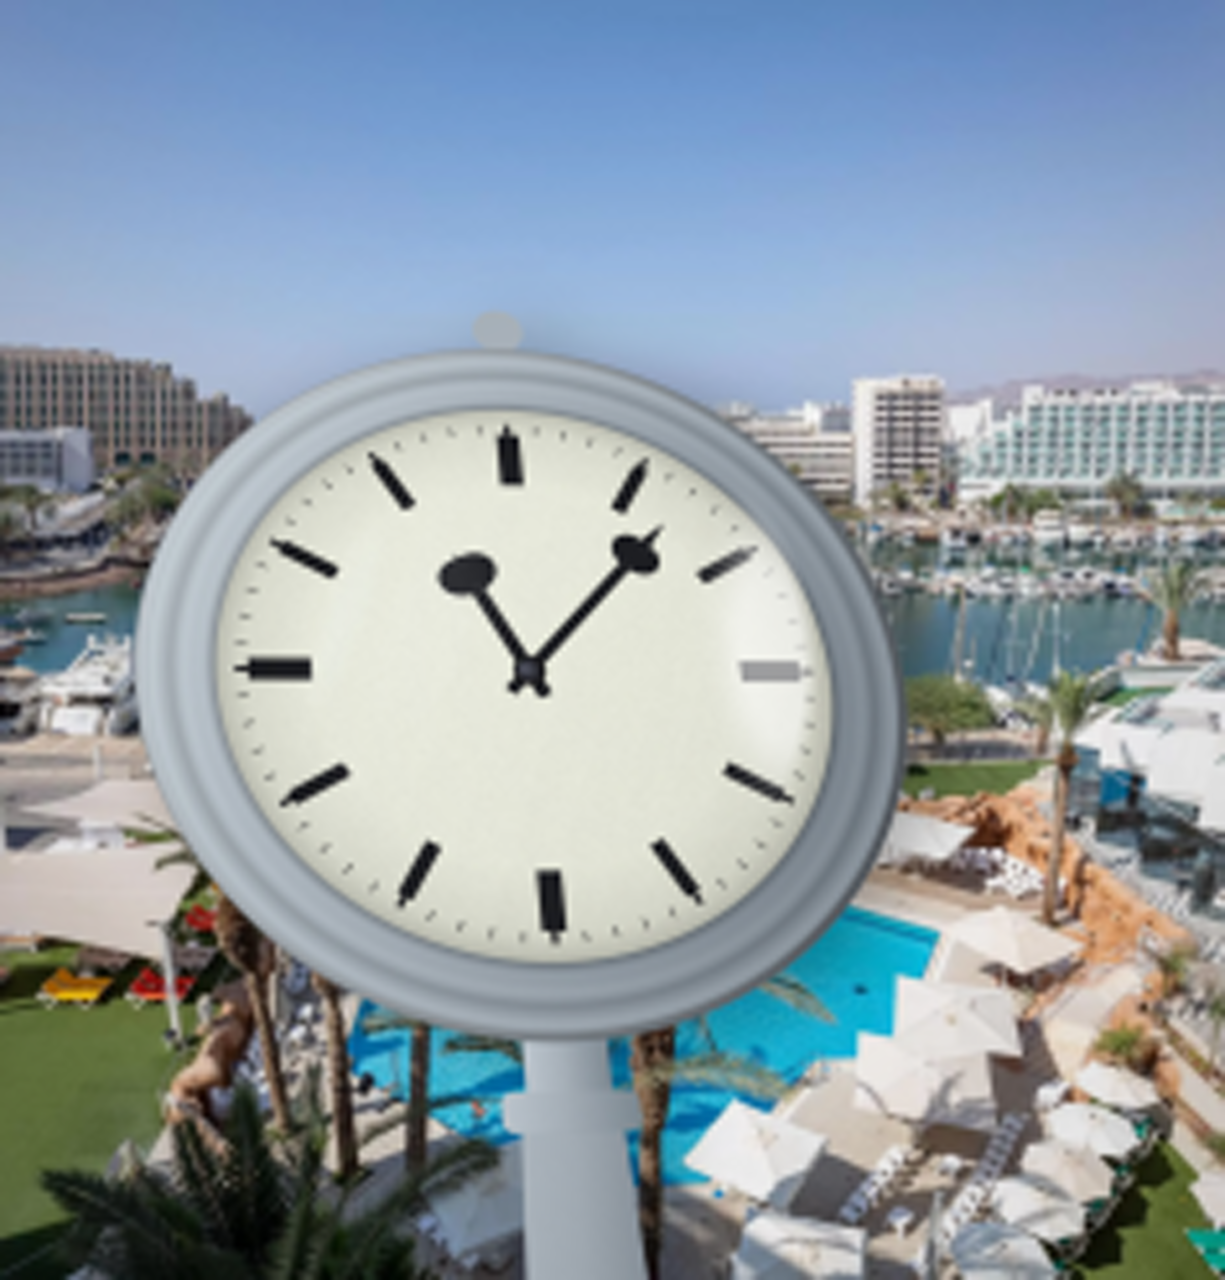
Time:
{"hour": 11, "minute": 7}
